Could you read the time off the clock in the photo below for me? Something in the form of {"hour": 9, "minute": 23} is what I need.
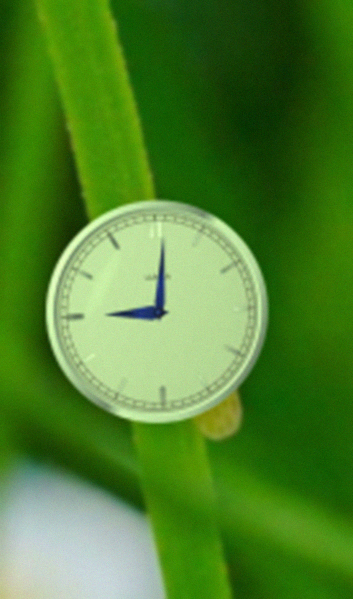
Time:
{"hour": 9, "minute": 1}
